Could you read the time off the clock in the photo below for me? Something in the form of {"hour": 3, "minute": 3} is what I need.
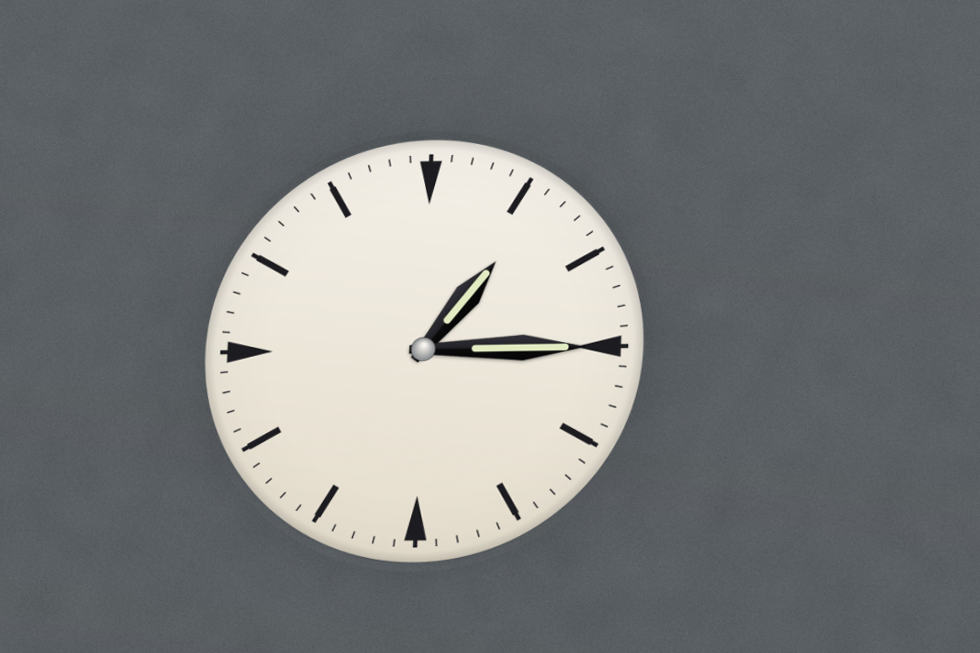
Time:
{"hour": 1, "minute": 15}
